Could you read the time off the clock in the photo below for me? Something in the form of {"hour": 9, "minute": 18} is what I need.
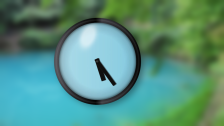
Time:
{"hour": 5, "minute": 24}
